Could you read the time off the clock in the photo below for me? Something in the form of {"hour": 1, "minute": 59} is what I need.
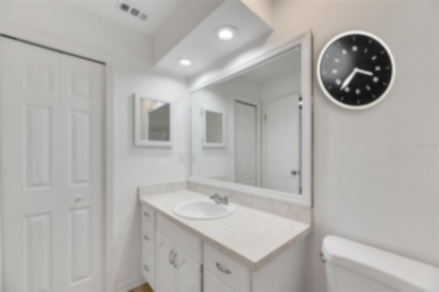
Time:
{"hour": 3, "minute": 37}
